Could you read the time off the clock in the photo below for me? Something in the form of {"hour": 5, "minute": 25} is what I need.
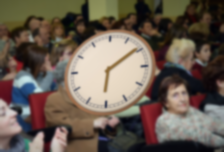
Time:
{"hour": 6, "minute": 9}
